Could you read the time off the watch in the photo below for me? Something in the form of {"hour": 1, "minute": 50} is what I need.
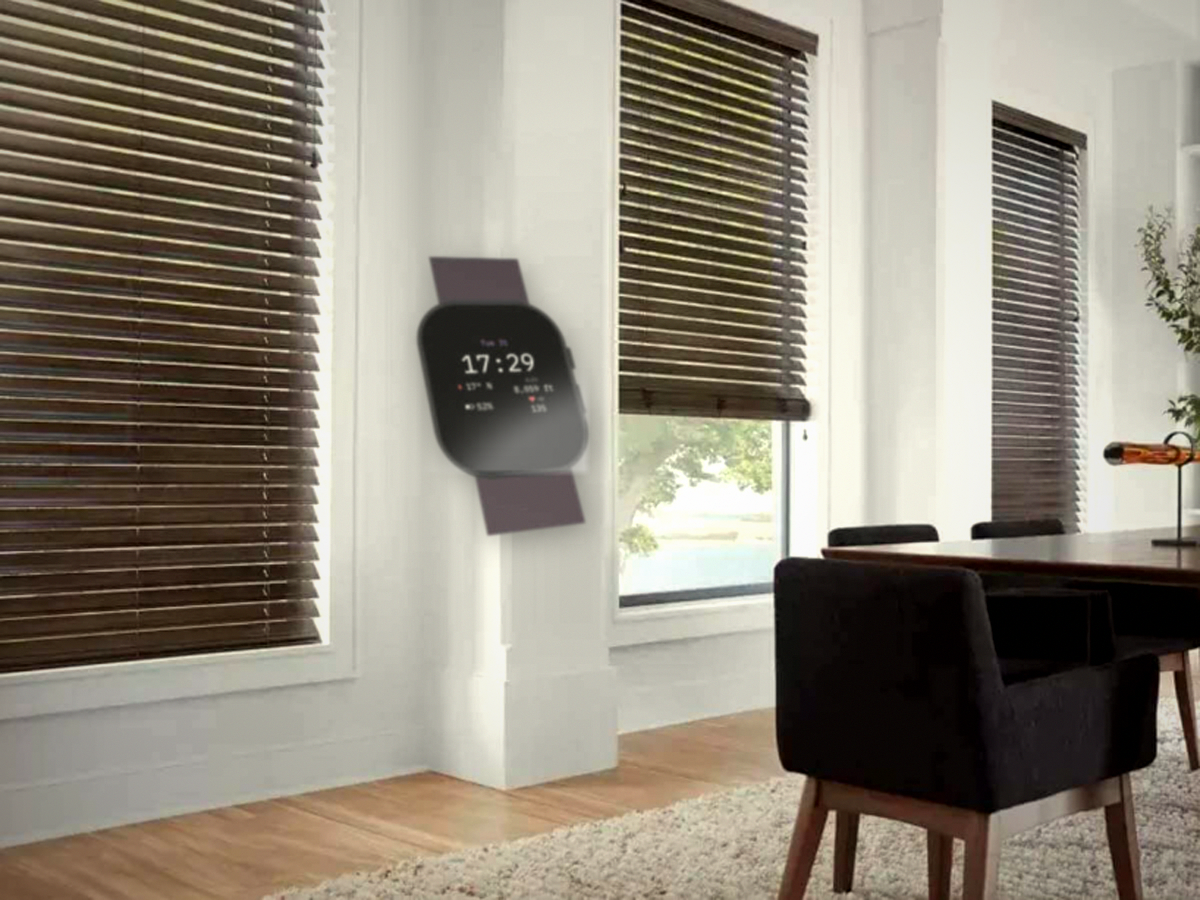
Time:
{"hour": 17, "minute": 29}
